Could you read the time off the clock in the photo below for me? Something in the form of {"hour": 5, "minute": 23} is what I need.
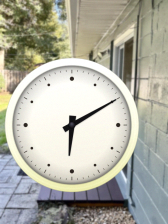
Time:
{"hour": 6, "minute": 10}
